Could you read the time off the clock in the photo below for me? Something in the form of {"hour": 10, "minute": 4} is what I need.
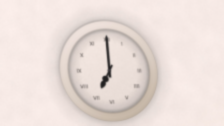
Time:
{"hour": 7, "minute": 0}
